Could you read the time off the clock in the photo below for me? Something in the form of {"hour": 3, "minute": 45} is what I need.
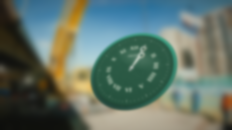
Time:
{"hour": 1, "minute": 4}
